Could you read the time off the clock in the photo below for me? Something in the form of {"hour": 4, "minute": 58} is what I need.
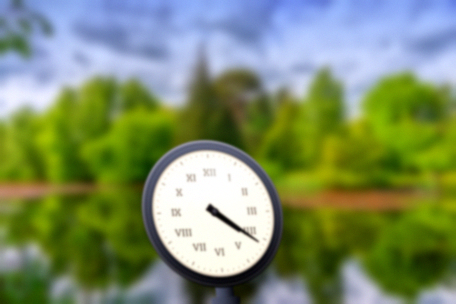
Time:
{"hour": 4, "minute": 21}
